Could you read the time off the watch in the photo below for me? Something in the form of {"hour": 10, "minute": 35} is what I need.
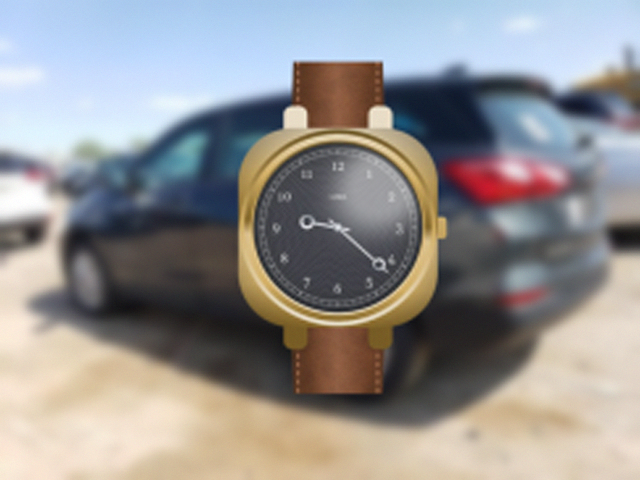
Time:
{"hour": 9, "minute": 22}
